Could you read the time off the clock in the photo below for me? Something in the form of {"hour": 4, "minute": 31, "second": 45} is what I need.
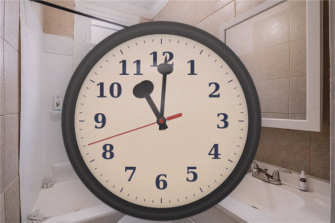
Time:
{"hour": 11, "minute": 0, "second": 42}
